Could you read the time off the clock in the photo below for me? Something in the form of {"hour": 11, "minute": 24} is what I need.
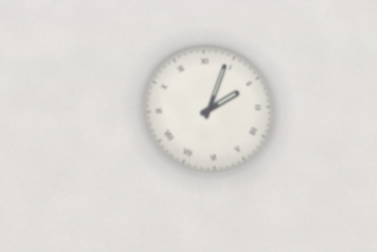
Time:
{"hour": 2, "minute": 4}
